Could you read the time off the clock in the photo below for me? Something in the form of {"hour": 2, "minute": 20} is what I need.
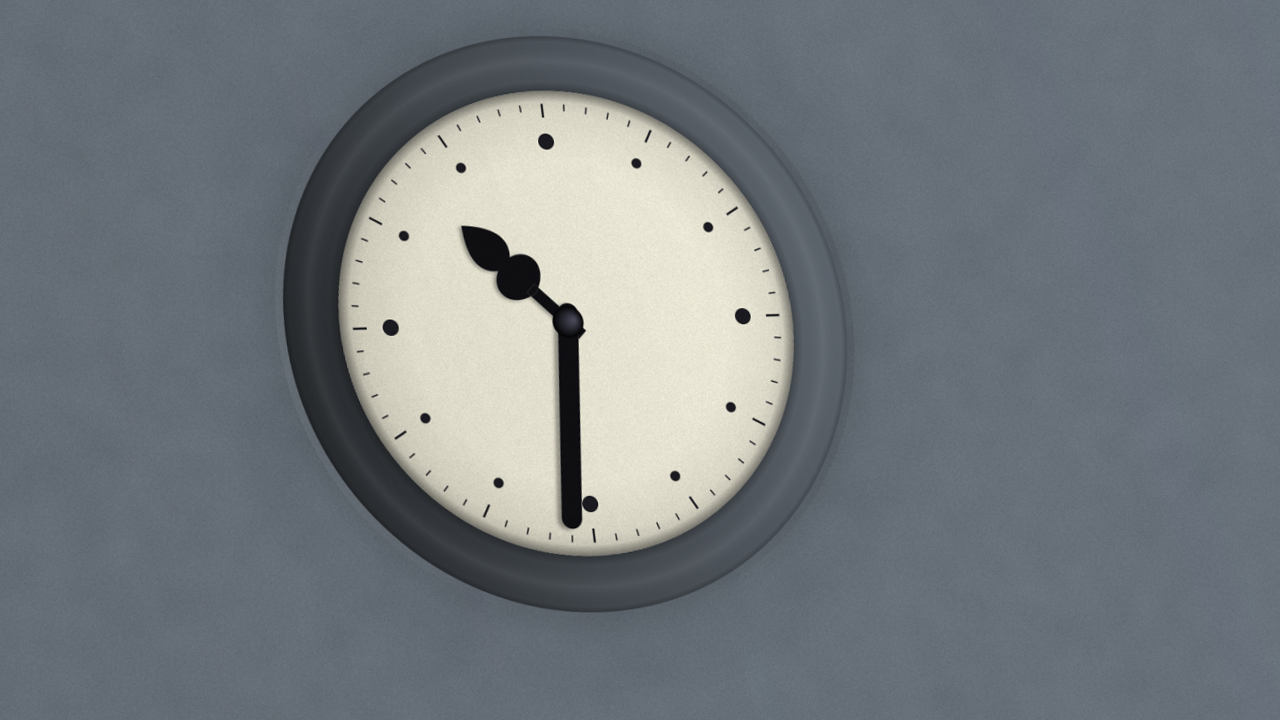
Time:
{"hour": 10, "minute": 31}
